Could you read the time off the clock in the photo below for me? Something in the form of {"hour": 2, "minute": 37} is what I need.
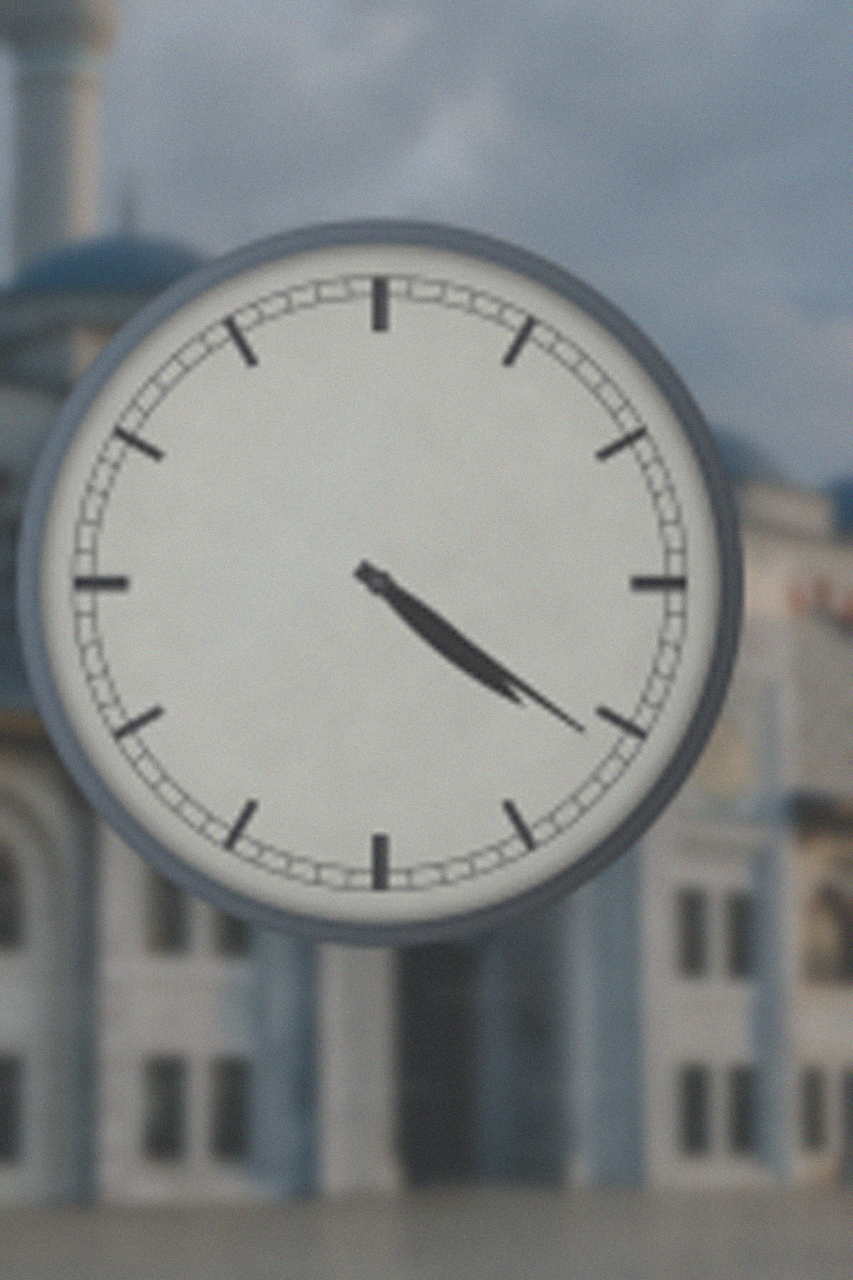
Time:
{"hour": 4, "minute": 21}
